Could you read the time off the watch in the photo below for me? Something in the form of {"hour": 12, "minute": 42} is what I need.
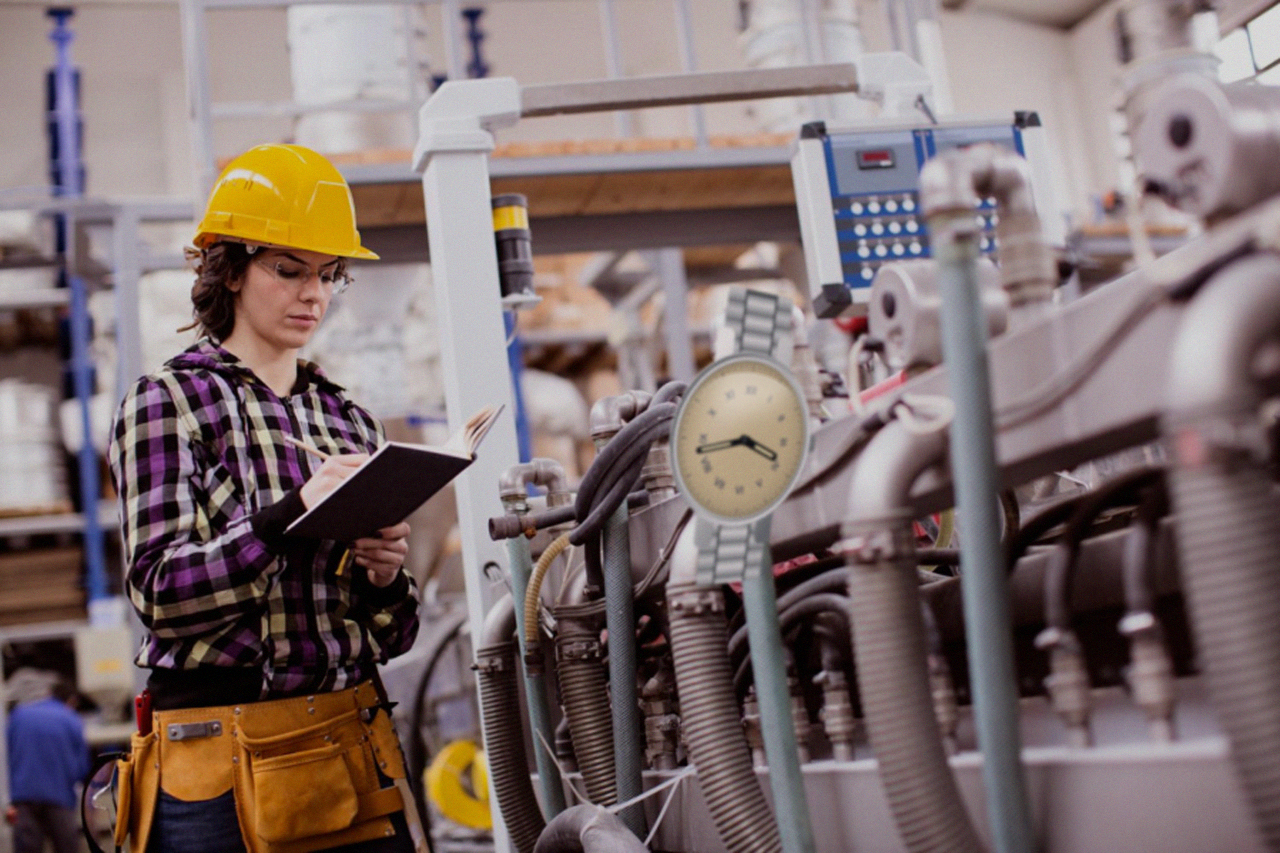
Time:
{"hour": 3, "minute": 43}
